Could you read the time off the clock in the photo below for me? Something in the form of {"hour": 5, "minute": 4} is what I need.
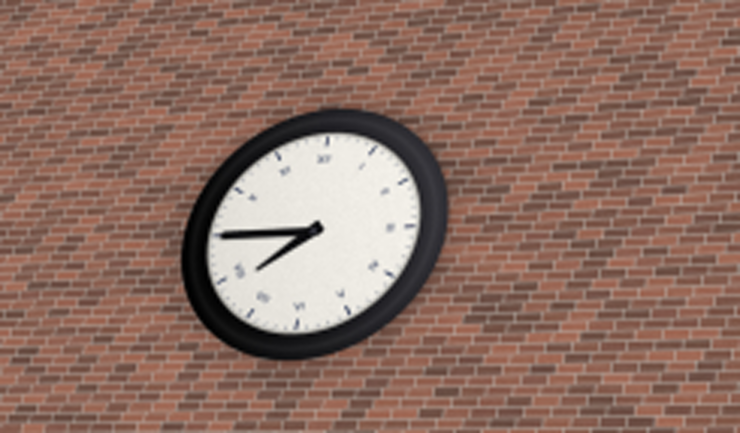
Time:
{"hour": 7, "minute": 45}
